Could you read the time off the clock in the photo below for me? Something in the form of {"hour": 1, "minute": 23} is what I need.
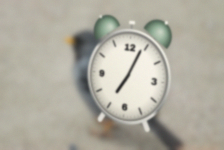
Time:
{"hour": 7, "minute": 4}
